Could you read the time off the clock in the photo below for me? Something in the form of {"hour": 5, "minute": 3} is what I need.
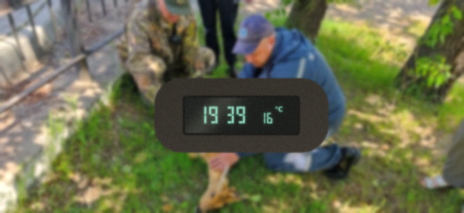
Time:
{"hour": 19, "minute": 39}
